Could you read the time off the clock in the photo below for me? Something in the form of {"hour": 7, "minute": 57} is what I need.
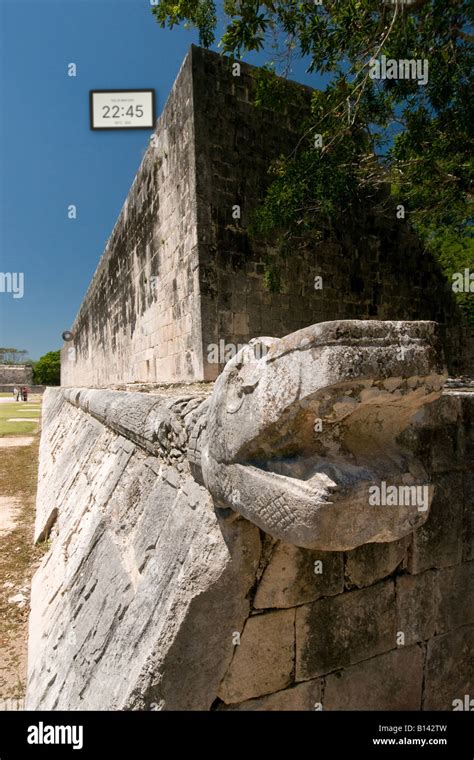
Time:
{"hour": 22, "minute": 45}
